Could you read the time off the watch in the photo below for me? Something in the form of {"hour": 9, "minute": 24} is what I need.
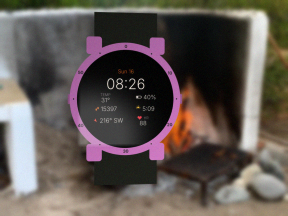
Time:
{"hour": 8, "minute": 26}
